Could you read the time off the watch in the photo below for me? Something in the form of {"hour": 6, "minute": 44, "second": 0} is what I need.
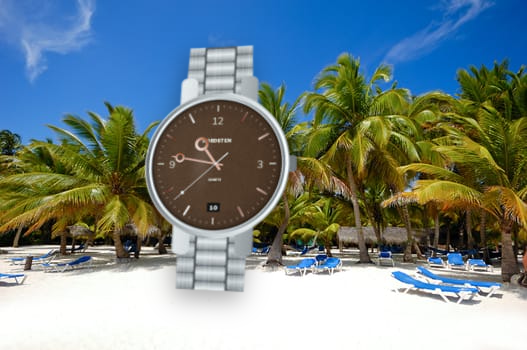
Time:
{"hour": 10, "minute": 46, "second": 38}
